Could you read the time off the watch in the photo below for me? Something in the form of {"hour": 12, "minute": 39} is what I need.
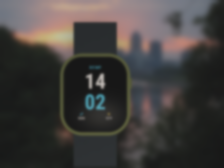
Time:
{"hour": 14, "minute": 2}
